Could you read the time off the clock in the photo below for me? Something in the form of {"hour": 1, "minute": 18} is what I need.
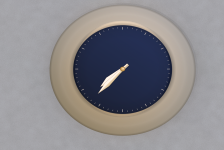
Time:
{"hour": 7, "minute": 37}
